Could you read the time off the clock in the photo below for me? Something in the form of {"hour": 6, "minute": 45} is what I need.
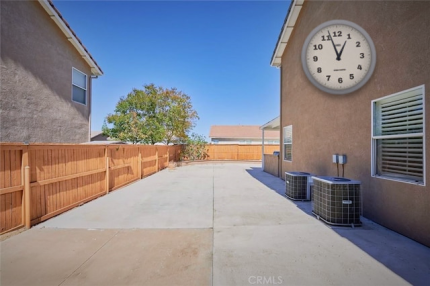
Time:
{"hour": 12, "minute": 57}
